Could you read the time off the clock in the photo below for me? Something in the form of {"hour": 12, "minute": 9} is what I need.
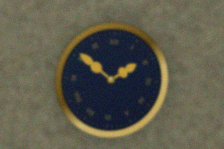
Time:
{"hour": 1, "minute": 51}
